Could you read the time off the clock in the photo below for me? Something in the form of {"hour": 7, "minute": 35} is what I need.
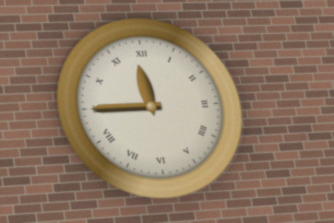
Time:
{"hour": 11, "minute": 45}
